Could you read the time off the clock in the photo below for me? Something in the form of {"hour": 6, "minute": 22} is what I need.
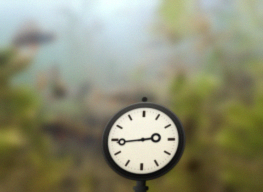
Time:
{"hour": 2, "minute": 44}
